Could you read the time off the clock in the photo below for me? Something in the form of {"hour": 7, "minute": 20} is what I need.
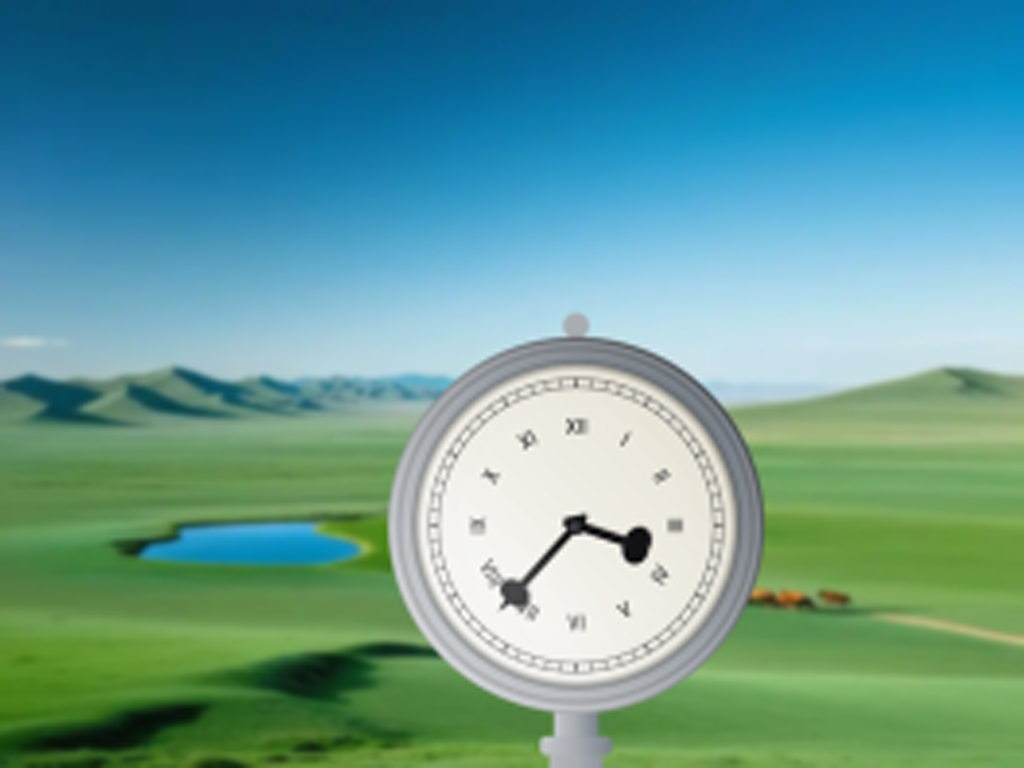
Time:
{"hour": 3, "minute": 37}
